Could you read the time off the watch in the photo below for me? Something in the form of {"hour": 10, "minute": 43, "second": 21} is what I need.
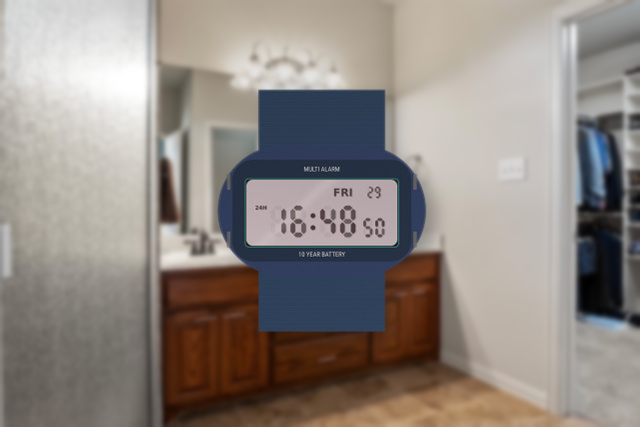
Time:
{"hour": 16, "minute": 48, "second": 50}
